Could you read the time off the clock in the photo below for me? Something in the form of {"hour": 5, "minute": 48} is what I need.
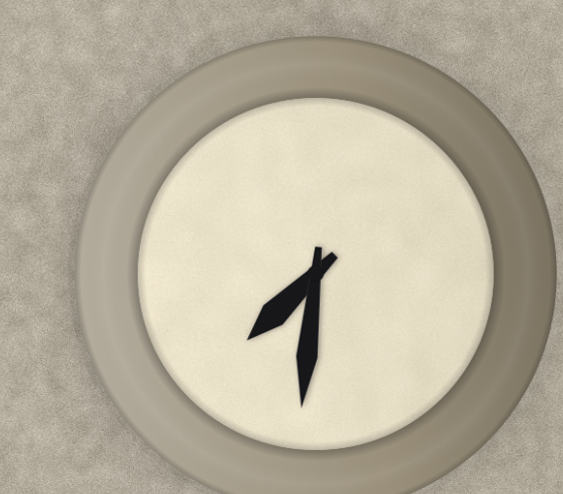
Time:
{"hour": 7, "minute": 31}
